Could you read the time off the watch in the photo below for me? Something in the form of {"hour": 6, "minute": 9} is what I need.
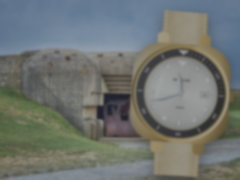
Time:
{"hour": 11, "minute": 42}
